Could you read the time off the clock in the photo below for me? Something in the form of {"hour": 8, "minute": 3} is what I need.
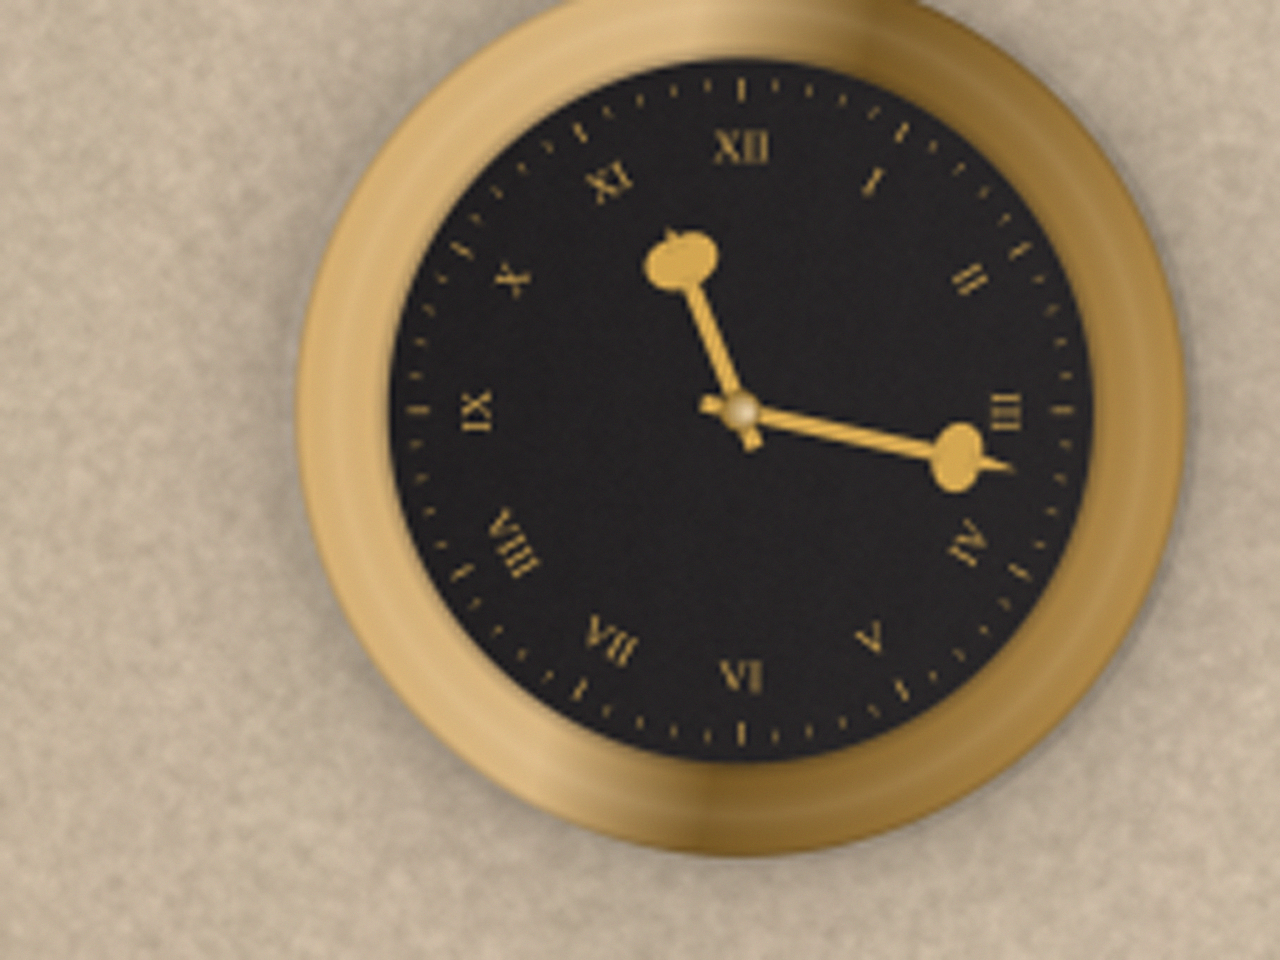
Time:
{"hour": 11, "minute": 17}
